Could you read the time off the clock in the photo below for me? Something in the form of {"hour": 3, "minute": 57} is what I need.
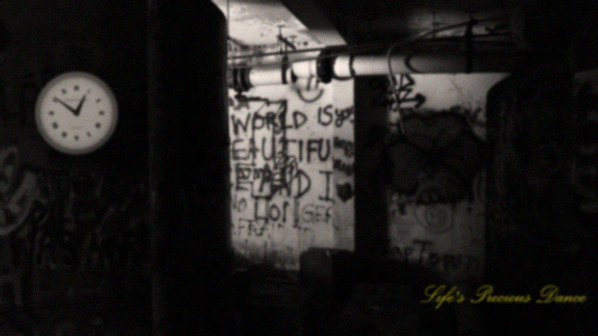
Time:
{"hour": 12, "minute": 51}
